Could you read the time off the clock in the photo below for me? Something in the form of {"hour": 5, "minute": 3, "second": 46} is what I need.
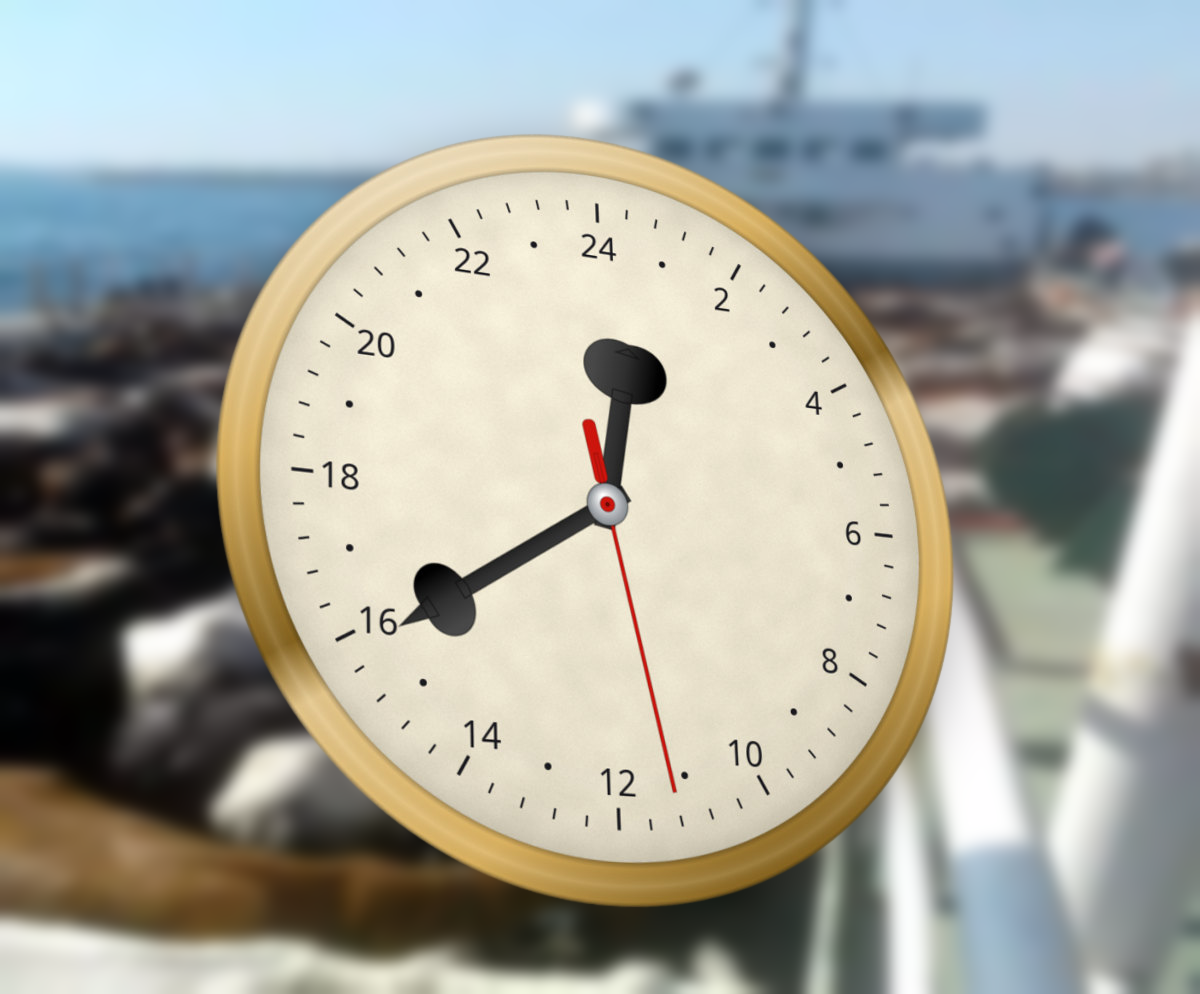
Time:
{"hour": 0, "minute": 39, "second": 28}
